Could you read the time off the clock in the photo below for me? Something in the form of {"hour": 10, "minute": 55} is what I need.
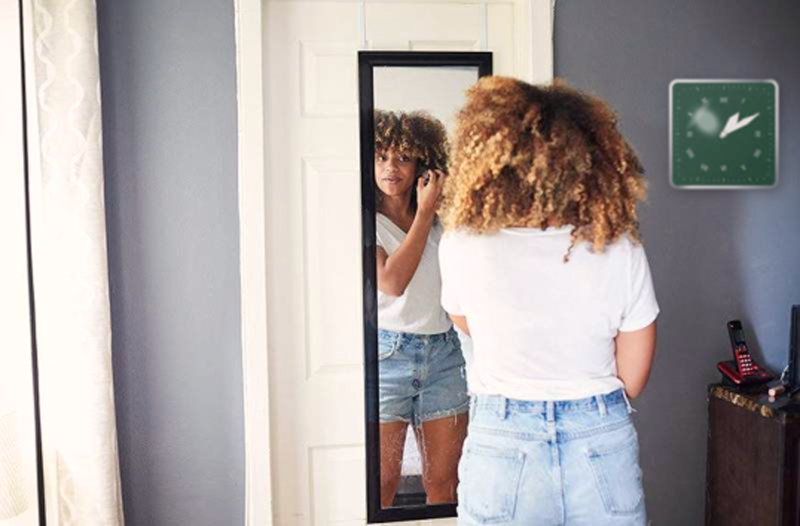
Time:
{"hour": 1, "minute": 10}
